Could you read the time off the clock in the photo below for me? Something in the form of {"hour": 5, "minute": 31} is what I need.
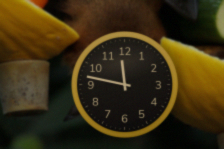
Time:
{"hour": 11, "minute": 47}
